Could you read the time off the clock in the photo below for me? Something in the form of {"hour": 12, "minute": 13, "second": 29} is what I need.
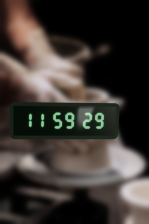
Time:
{"hour": 11, "minute": 59, "second": 29}
